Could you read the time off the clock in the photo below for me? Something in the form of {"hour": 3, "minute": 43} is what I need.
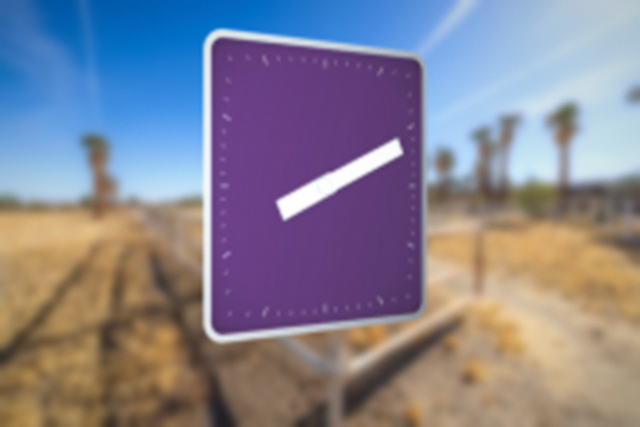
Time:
{"hour": 8, "minute": 11}
